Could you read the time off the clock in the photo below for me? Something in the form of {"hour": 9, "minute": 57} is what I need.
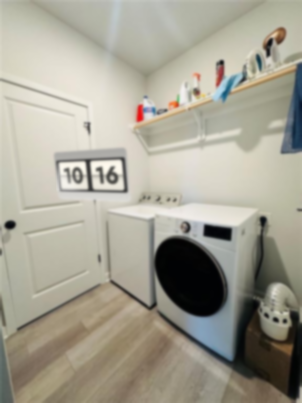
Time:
{"hour": 10, "minute": 16}
